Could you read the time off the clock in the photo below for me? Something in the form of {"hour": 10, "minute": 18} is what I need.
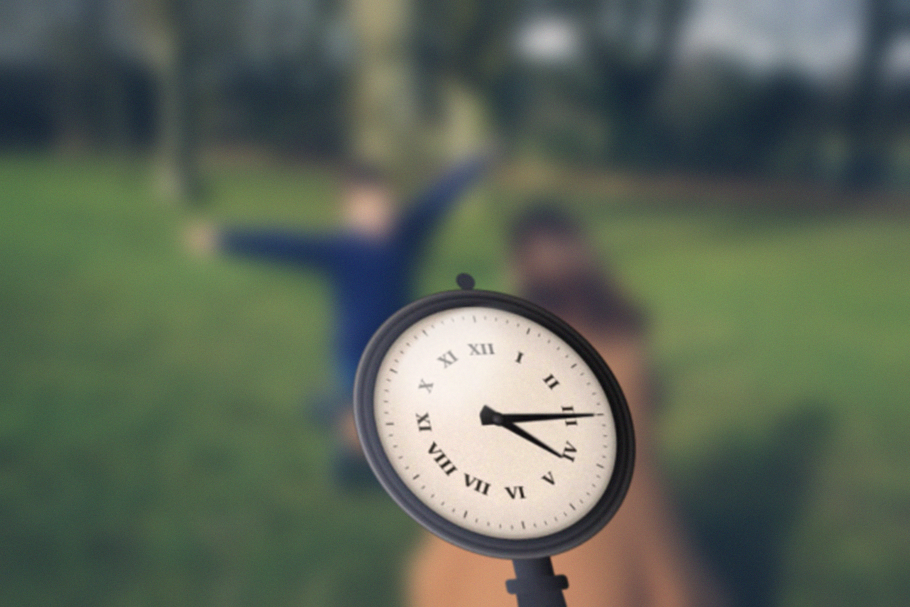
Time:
{"hour": 4, "minute": 15}
